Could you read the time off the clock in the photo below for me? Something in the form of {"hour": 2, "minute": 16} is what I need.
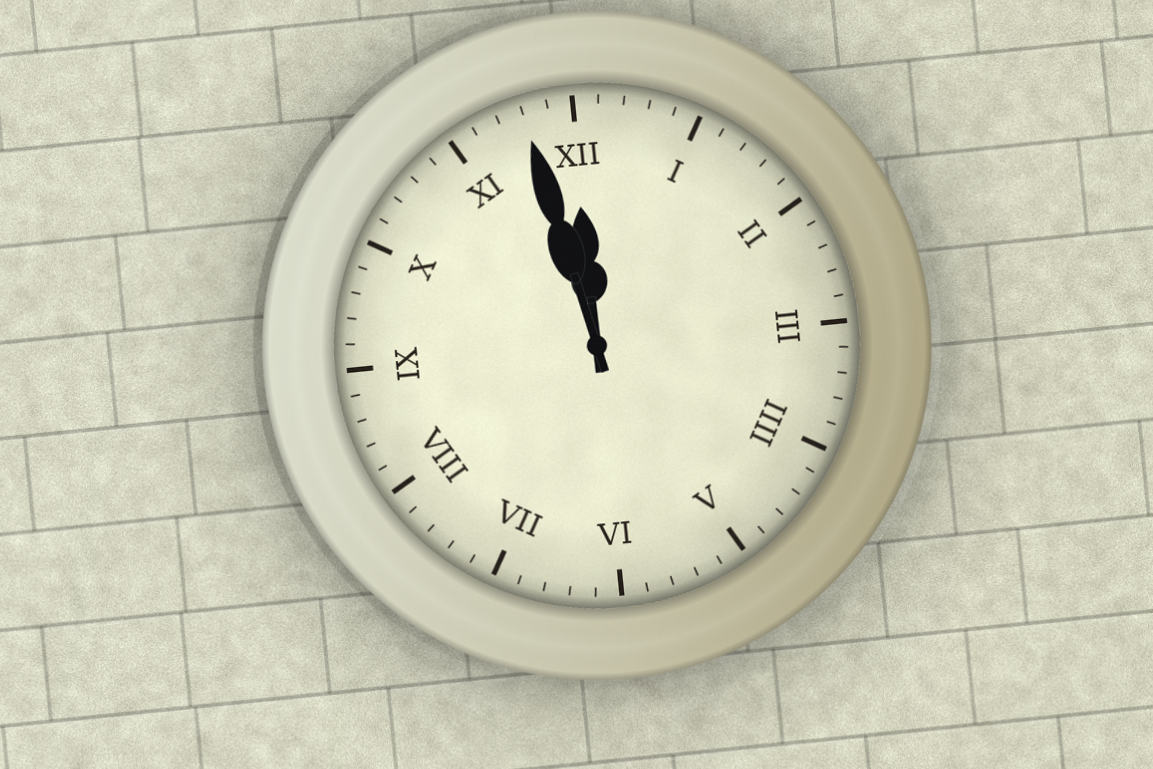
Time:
{"hour": 11, "minute": 58}
